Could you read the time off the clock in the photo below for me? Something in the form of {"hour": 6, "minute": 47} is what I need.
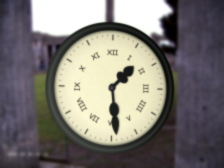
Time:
{"hour": 1, "minute": 29}
